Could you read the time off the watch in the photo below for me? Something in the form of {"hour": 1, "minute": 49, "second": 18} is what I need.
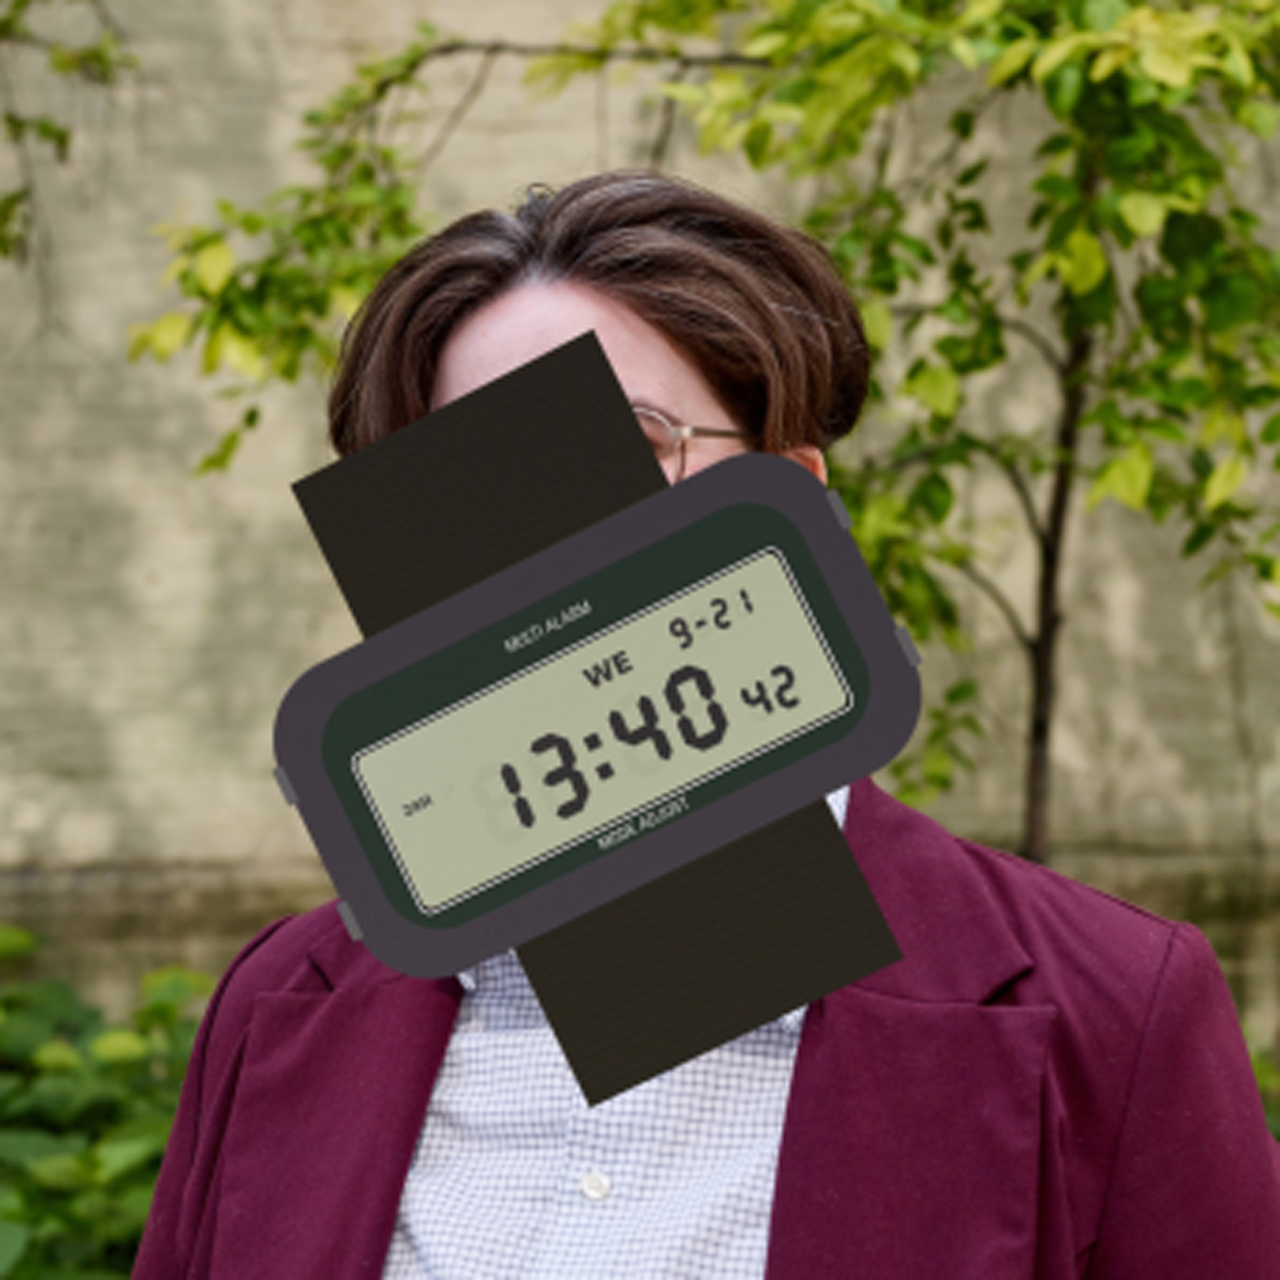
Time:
{"hour": 13, "minute": 40, "second": 42}
